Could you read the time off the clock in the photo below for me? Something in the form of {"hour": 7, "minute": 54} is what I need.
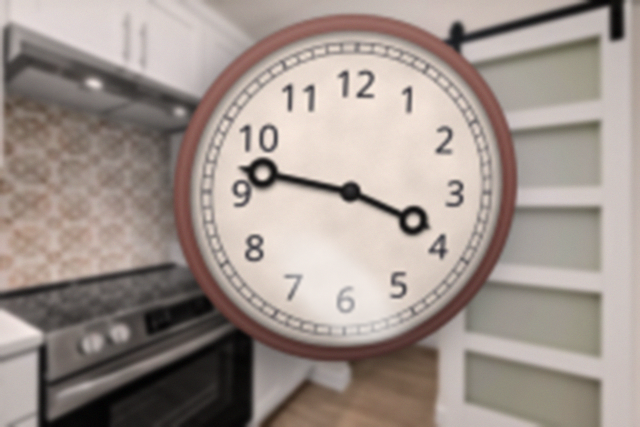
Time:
{"hour": 3, "minute": 47}
